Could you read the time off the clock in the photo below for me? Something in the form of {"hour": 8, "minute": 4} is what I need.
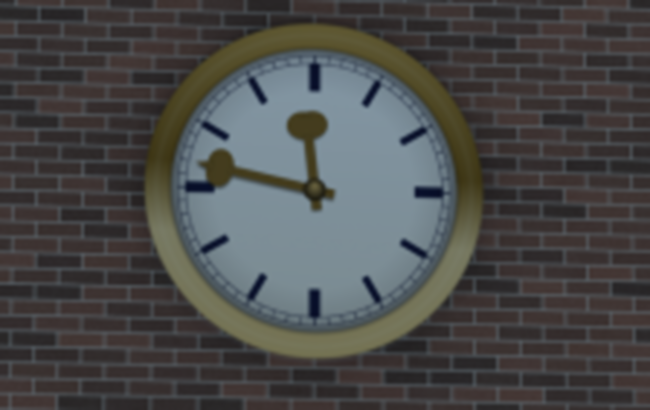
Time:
{"hour": 11, "minute": 47}
